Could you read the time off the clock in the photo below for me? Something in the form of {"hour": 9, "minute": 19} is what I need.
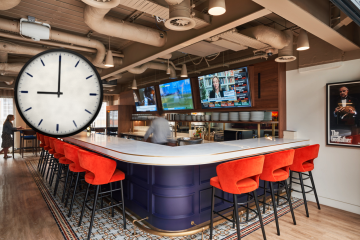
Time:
{"hour": 9, "minute": 0}
